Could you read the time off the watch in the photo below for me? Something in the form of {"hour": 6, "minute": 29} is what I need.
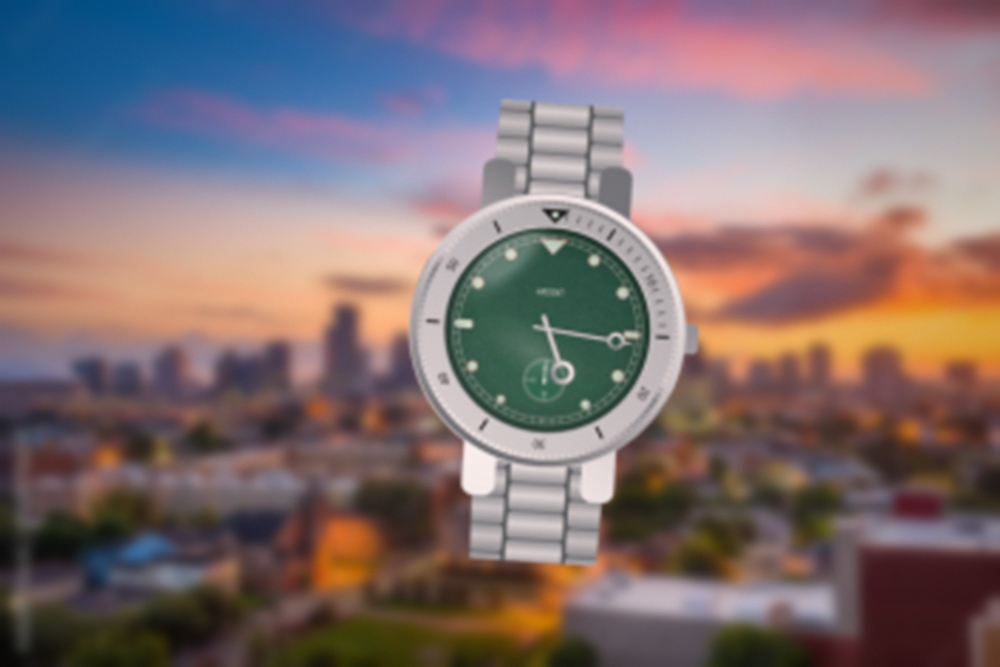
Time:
{"hour": 5, "minute": 16}
